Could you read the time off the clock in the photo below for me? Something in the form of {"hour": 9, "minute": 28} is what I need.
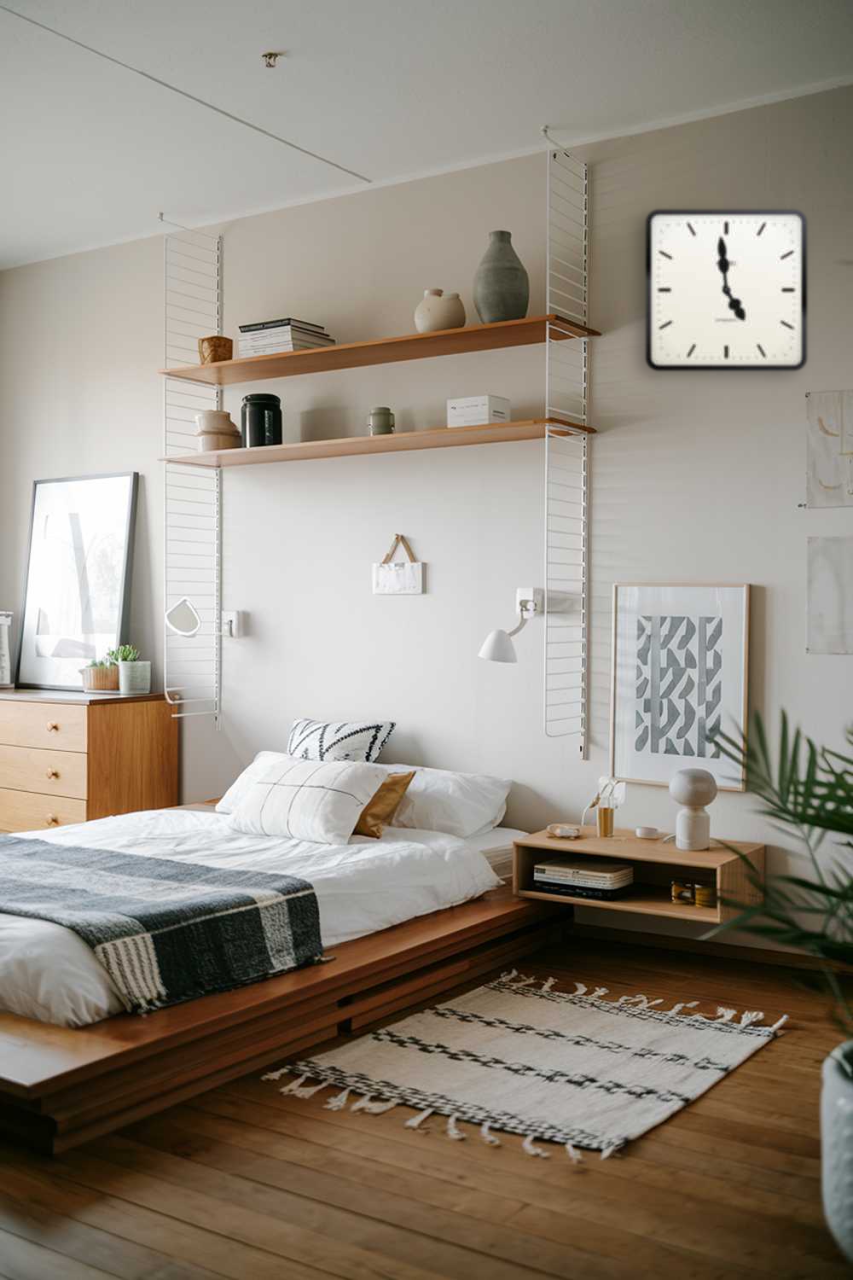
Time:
{"hour": 4, "minute": 59}
